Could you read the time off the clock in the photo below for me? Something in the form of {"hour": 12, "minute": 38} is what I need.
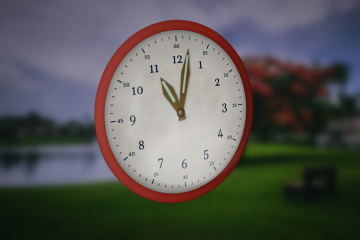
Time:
{"hour": 11, "minute": 2}
